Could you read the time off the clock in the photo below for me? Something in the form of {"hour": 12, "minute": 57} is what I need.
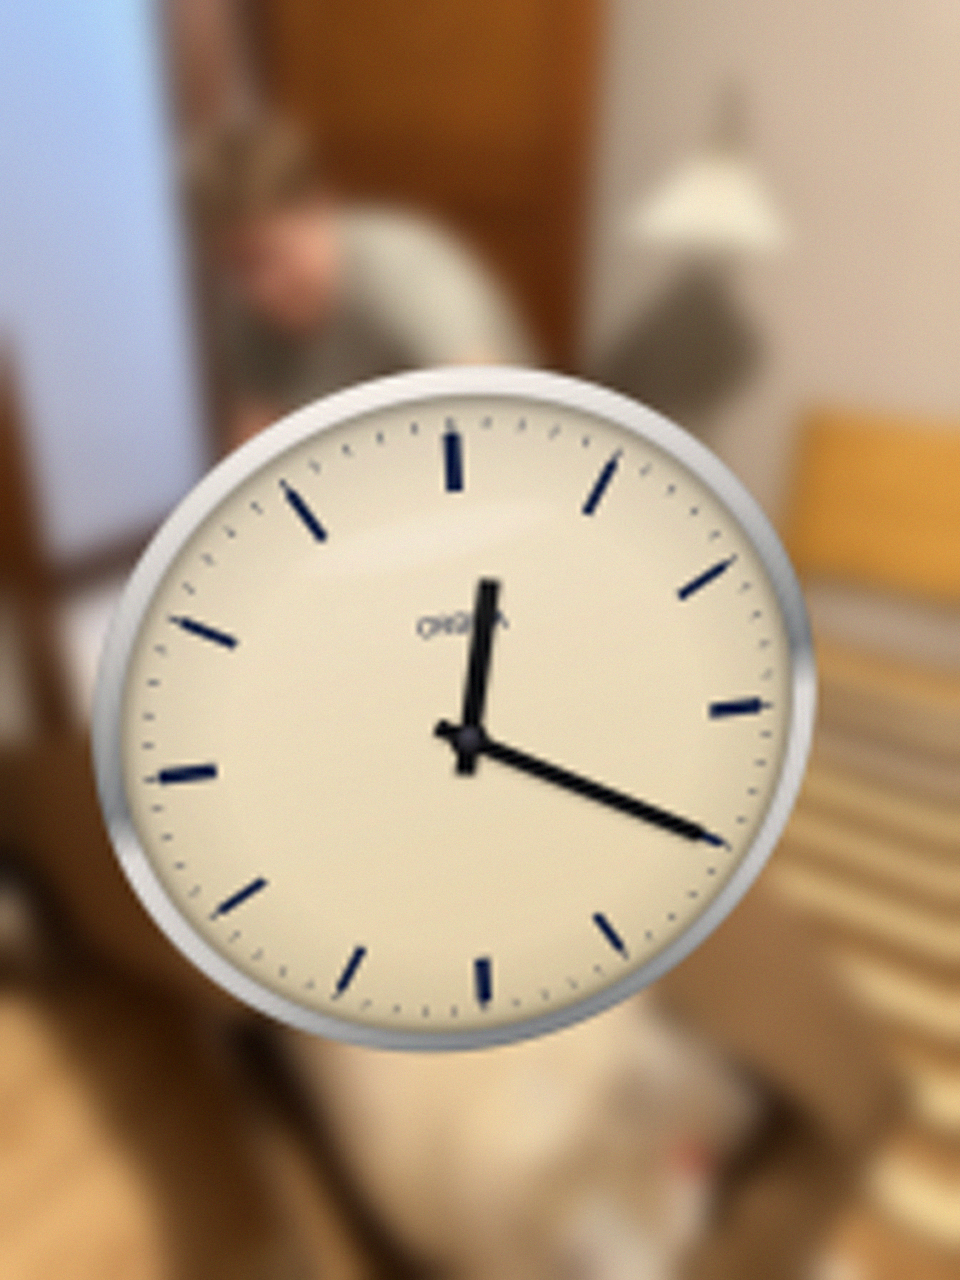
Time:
{"hour": 12, "minute": 20}
